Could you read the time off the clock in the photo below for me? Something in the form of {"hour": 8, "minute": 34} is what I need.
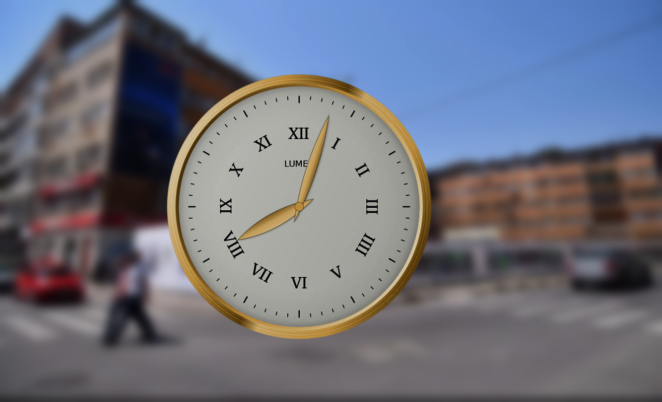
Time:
{"hour": 8, "minute": 3}
